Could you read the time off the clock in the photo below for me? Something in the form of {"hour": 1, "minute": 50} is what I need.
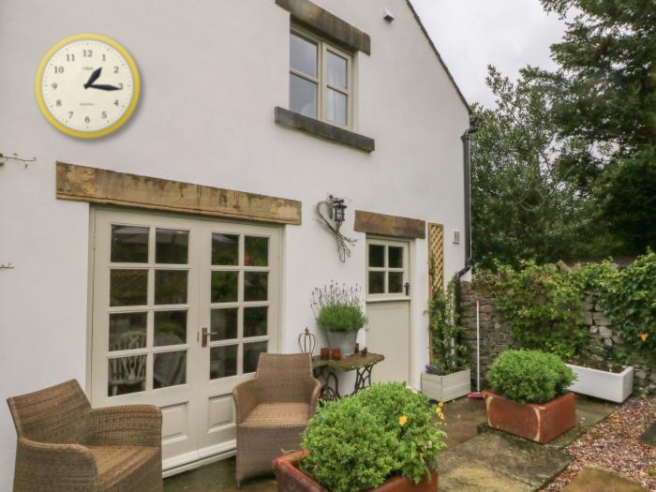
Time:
{"hour": 1, "minute": 16}
